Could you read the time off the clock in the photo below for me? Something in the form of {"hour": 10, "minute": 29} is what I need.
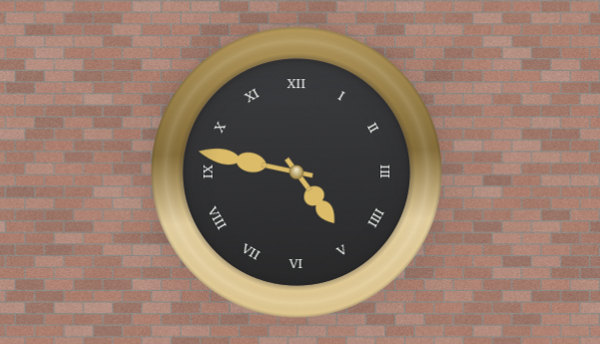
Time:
{"hour": 4, "minute": 47}
